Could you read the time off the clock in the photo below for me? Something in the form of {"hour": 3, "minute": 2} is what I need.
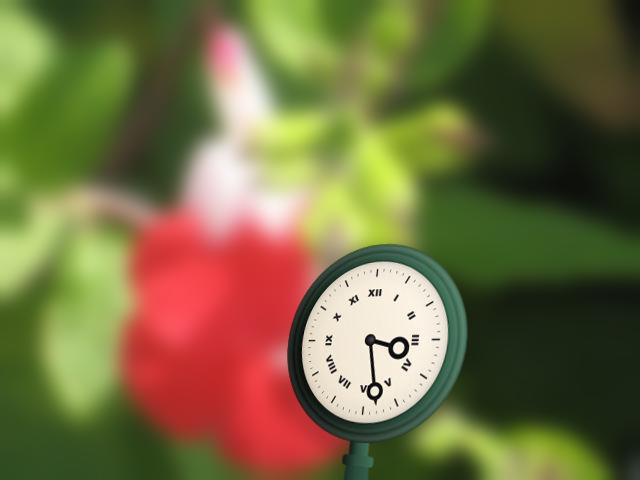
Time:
{"hour": 3, "minute": 28}
